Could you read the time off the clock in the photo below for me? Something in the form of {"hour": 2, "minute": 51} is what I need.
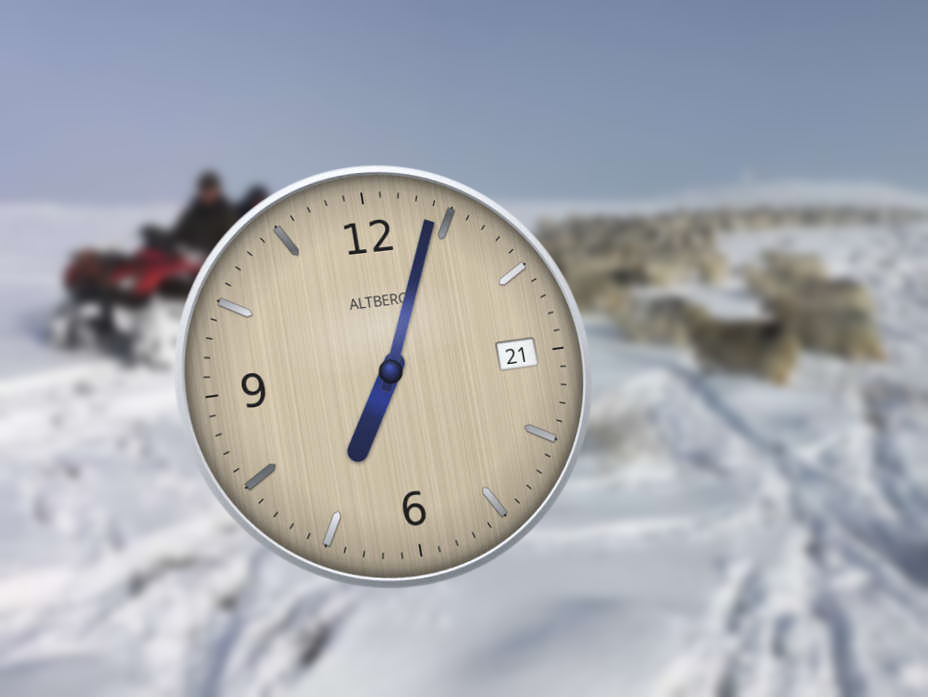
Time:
{"hour": 7, "minute": 4}
